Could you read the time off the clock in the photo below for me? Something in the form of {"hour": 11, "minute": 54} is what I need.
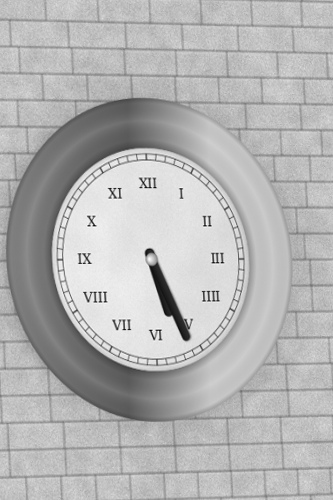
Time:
{"hour": 5, "minute": 26}
